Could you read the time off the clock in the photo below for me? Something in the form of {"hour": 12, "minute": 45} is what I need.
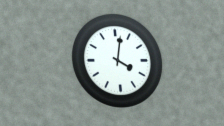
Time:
{"hour": 4, "minute": 2}
